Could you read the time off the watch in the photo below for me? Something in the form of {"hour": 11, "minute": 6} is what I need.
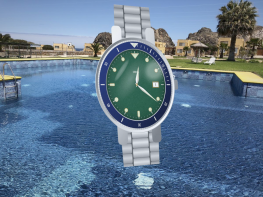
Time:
{"hour": 12, "minute": 21}
